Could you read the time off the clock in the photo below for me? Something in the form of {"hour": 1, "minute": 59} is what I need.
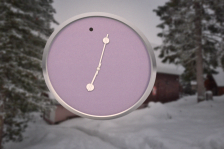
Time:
{"hour": 7, "minute": 4}
